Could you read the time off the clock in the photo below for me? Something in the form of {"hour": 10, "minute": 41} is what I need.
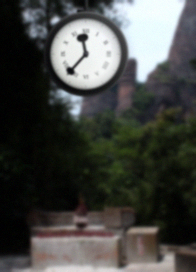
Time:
{"hour": 11, "minute": 37}
